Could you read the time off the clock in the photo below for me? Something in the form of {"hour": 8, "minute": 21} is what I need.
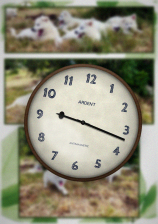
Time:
{"hour": 9, "minute": 17}
